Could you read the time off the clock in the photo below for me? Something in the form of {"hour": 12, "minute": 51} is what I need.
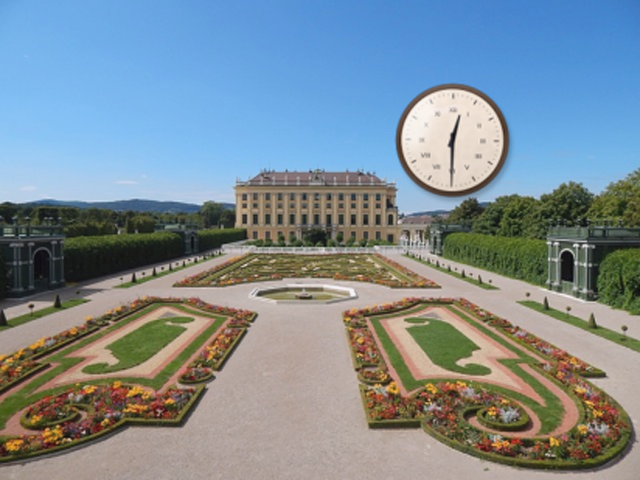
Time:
{"hour": 12, "minute": 30}
